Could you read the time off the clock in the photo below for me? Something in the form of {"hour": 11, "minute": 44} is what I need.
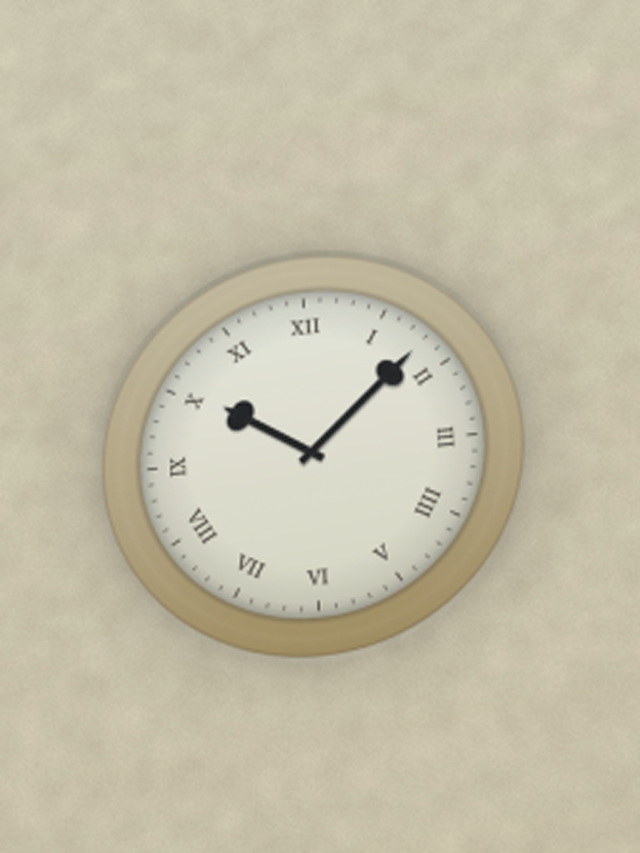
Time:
{"hour": 10, "minute": 8}
